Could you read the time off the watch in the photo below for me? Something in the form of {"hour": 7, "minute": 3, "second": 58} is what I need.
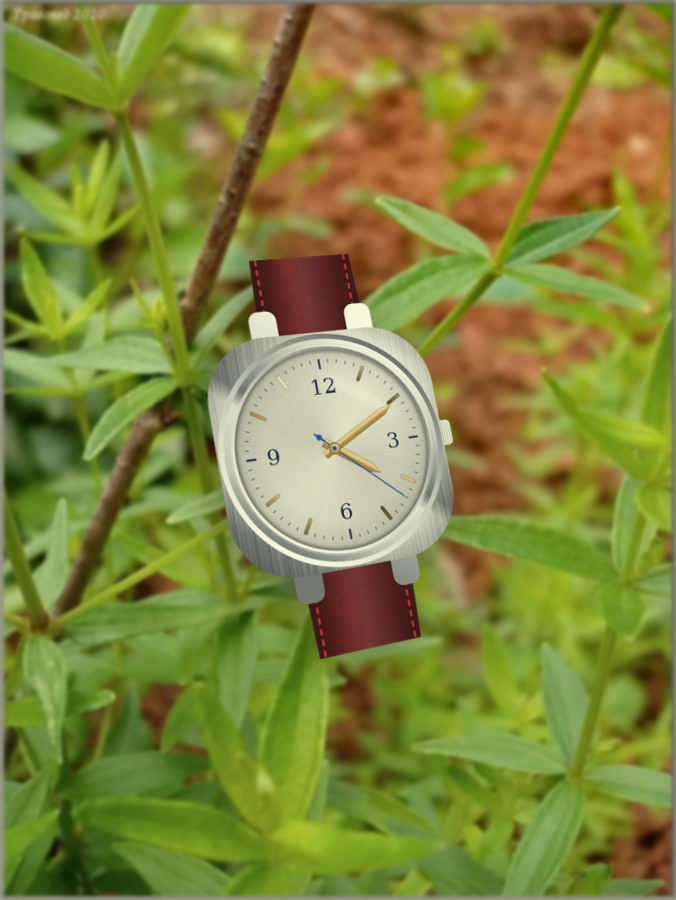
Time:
{"hour": 4, "minute": 10, "second": 22}
